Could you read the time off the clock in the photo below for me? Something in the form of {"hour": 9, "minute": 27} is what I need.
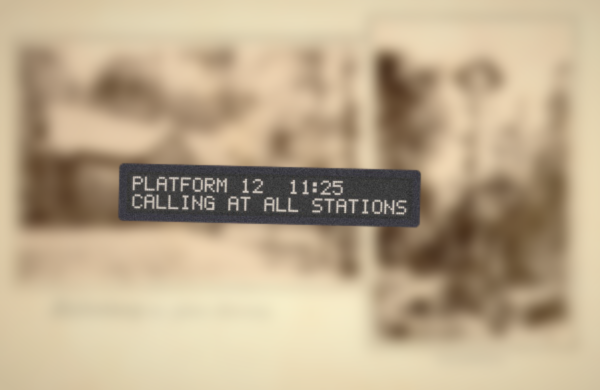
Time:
{"hour": 11, "minute": 25}
